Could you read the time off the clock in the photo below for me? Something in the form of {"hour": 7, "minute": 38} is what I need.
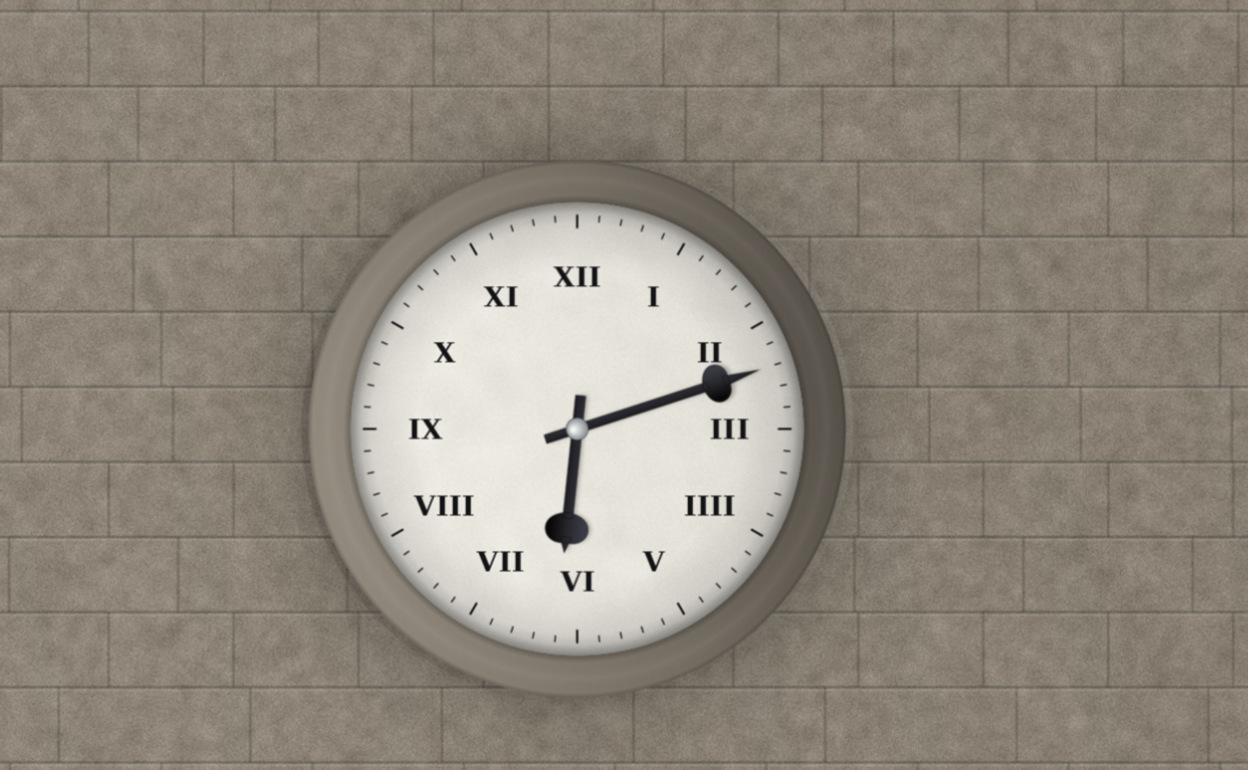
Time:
{"hour": 6, "minute": 12}
